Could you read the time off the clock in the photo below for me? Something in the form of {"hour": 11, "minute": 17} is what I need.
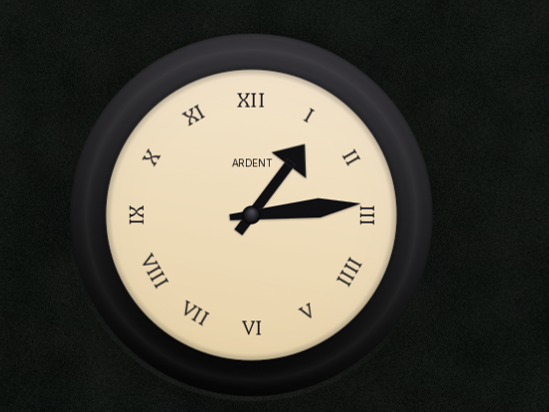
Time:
{"hour": 1, "minute": 14}
